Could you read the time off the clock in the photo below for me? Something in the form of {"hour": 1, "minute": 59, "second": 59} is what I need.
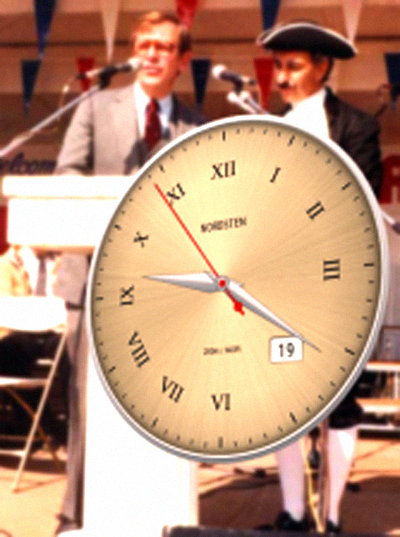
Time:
{"hour": 9, "minute": 20, "second": 54}
